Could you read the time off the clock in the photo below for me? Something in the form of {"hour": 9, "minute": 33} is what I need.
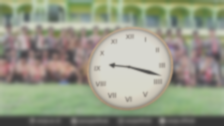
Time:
{"hour": 9, "minute": 18}
